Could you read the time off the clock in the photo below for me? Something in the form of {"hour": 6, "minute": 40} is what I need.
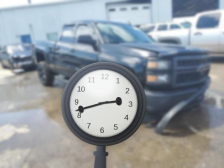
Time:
{"hour": 2, "minute": 42}
